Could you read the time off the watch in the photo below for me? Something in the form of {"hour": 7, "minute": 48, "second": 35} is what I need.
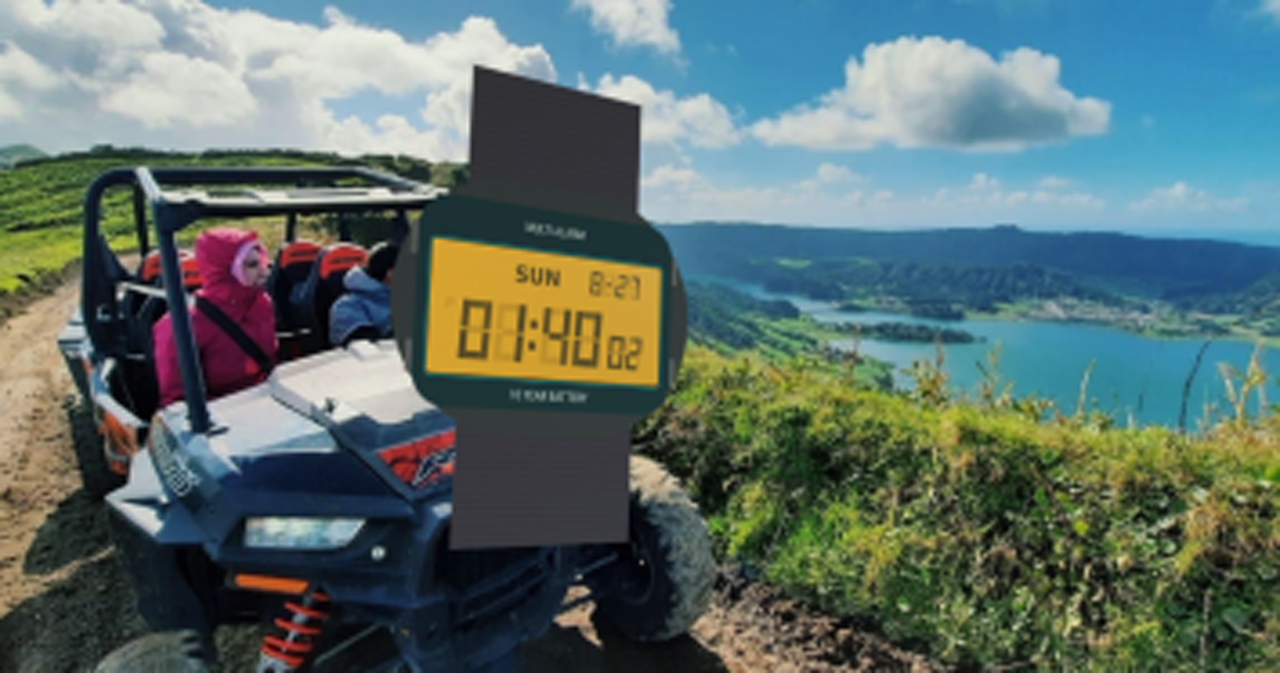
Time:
{"hour": 1, "minute": 40, "second": 2}
